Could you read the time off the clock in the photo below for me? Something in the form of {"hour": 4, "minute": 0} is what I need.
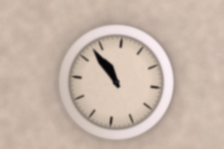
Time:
{"hour": 10, "minute": 53}
